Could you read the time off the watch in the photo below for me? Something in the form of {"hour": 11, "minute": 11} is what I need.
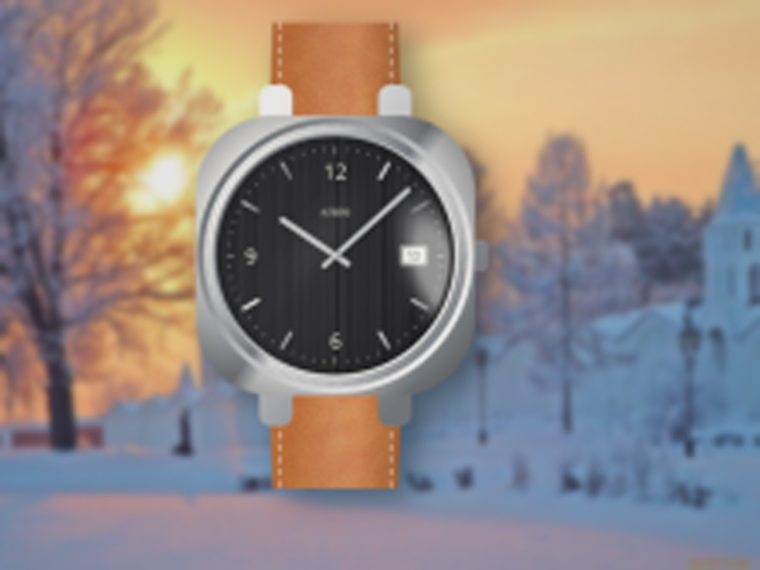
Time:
{"hour": 10, "minute": 8}
